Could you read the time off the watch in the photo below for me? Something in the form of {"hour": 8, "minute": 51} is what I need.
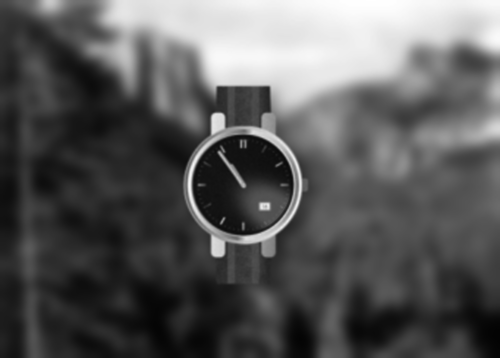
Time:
{"hour": 10, "minute": 54}
